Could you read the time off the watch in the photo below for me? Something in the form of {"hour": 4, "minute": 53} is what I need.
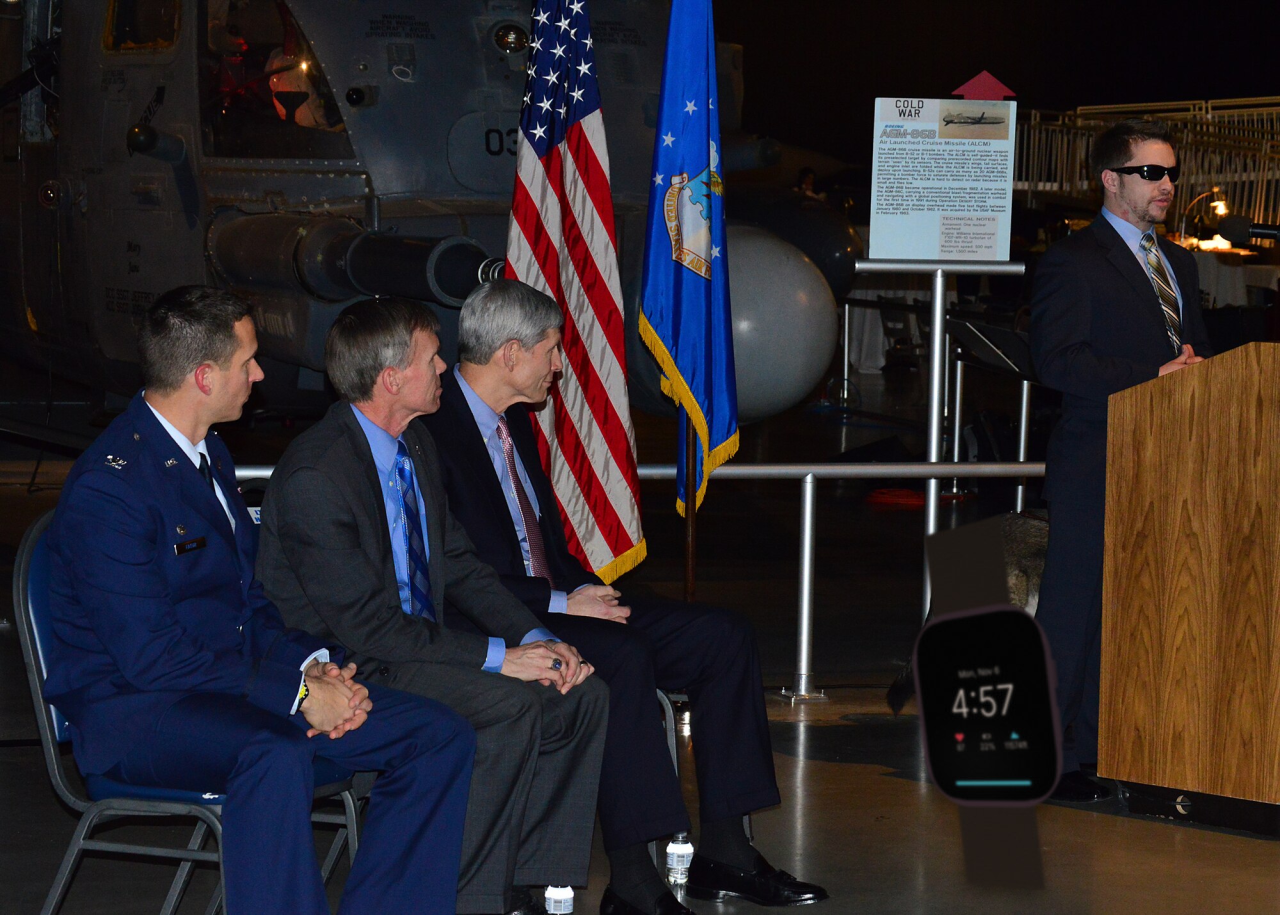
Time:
{"hour": 4, "minute": 57}
